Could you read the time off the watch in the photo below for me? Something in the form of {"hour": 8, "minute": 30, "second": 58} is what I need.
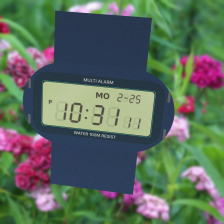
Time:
{"hour": 10, "minute": 31, "second": 11}
